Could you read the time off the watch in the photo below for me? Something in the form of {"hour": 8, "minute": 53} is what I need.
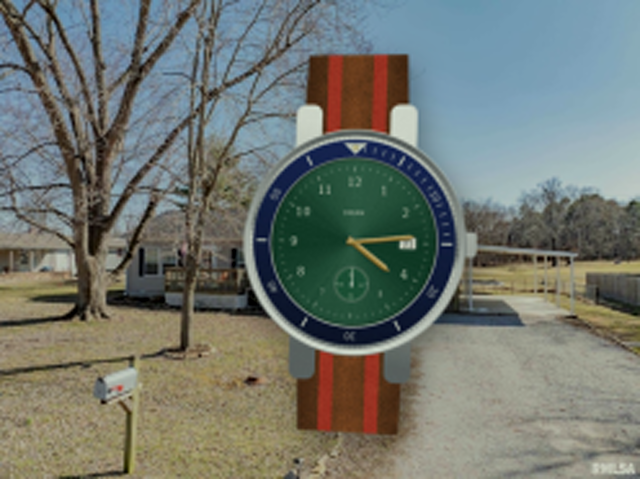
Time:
{"hour": 4, "minute": 14}
